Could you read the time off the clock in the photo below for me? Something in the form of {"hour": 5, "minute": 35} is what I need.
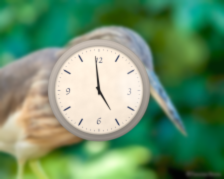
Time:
{"hour": 4, "minute": 59}
